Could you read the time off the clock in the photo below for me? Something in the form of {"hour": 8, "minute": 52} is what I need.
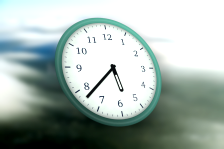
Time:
{"hour": 5, "minute": 38}
